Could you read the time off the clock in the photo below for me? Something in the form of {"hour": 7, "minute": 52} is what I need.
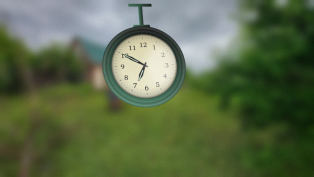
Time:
{"hour": 6, "minute": 50}
